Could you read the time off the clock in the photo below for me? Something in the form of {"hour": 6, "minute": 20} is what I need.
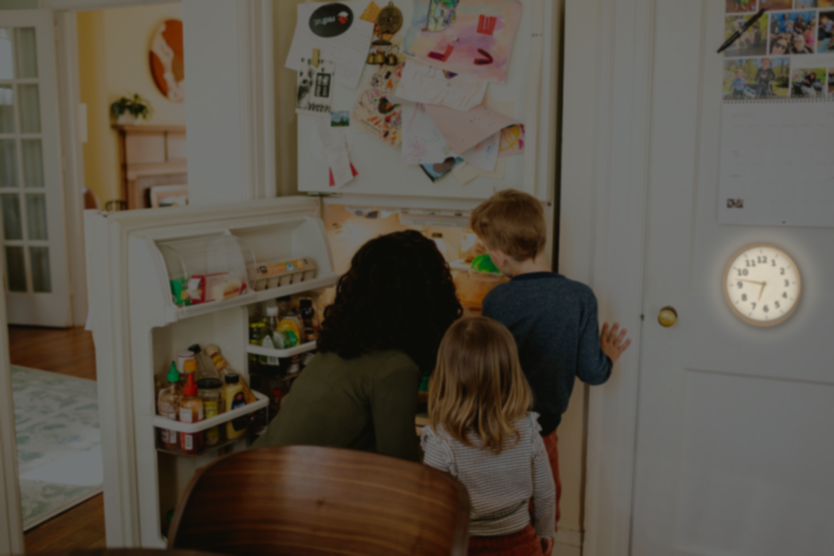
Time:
{"hour": 6, "minute": 47}
